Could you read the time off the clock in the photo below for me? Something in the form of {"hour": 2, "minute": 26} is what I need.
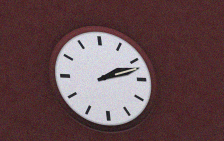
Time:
{"hour": 2, "minute": 12}
